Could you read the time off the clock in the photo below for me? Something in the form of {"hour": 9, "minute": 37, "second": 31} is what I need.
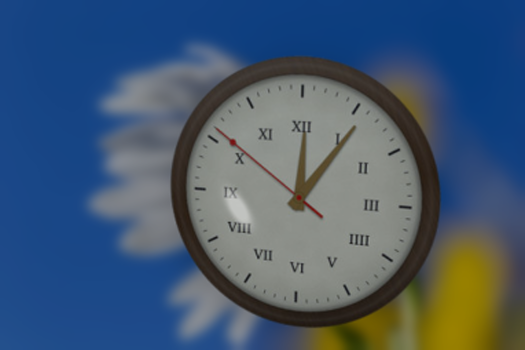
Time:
{"hour": 12, "minute": 5, "second": 51}
